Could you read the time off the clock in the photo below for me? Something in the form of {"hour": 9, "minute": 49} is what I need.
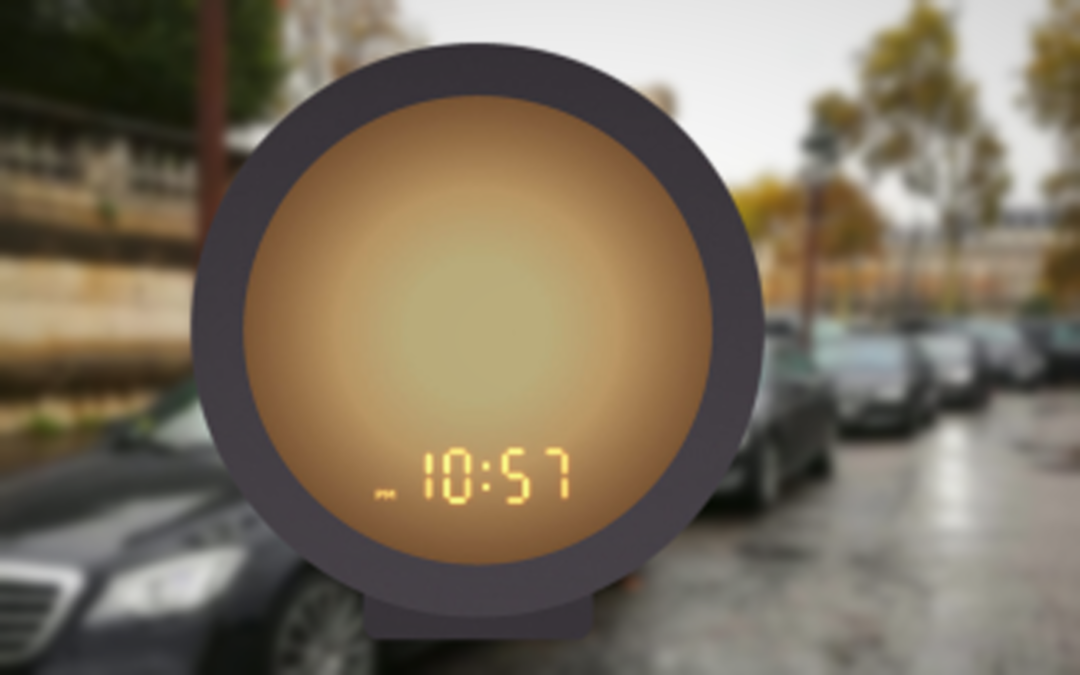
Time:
{"hour": 10, "minute": 57}
